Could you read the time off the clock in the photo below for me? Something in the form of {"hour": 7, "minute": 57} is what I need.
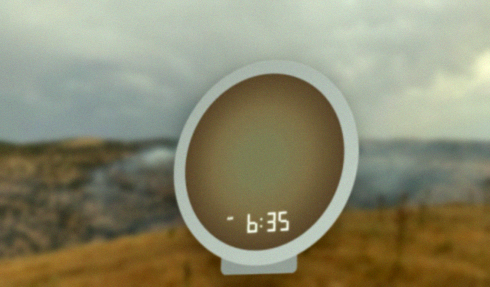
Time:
{"hour": 6, "minute": 35}
